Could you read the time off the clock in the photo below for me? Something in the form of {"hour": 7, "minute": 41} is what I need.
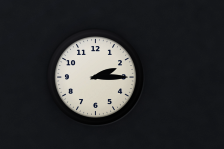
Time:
{"hour": 2, "minute": 15}
